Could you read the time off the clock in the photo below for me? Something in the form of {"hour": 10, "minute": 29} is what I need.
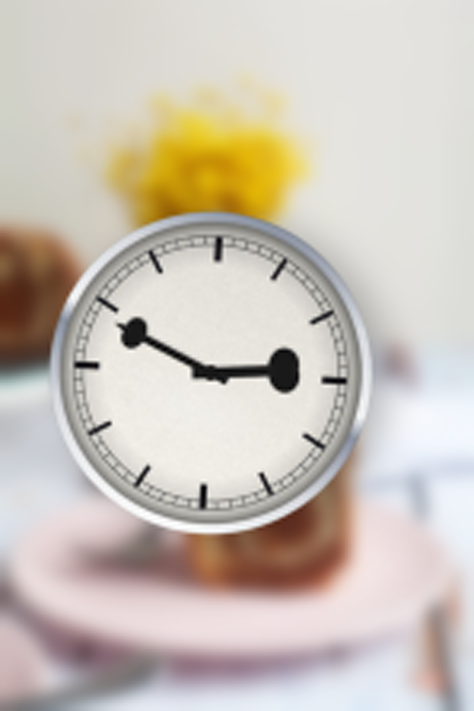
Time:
{"hour": 2, "minute": 49}
